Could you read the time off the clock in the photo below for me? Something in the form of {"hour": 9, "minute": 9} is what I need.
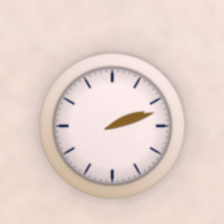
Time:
{"hour": 2, "minute": 12}
